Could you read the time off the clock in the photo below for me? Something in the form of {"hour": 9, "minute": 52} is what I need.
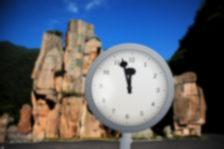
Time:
{"hour": 11, "minute": 57}
